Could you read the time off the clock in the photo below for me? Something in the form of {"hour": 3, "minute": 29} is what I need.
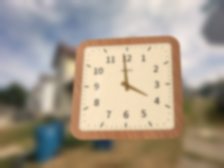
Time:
{"hour": 3, "minute": 59}
